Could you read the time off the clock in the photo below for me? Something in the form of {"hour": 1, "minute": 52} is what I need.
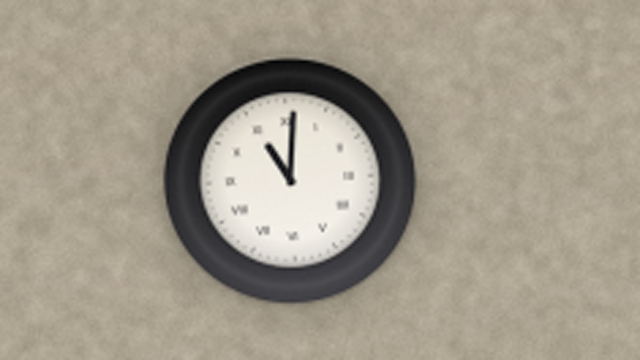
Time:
{"hour": 11, "minute": 1}
